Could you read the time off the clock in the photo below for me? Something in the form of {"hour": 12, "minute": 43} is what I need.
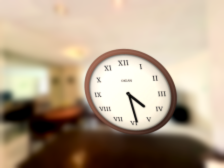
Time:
{"hour": 4, "minute": 29}
